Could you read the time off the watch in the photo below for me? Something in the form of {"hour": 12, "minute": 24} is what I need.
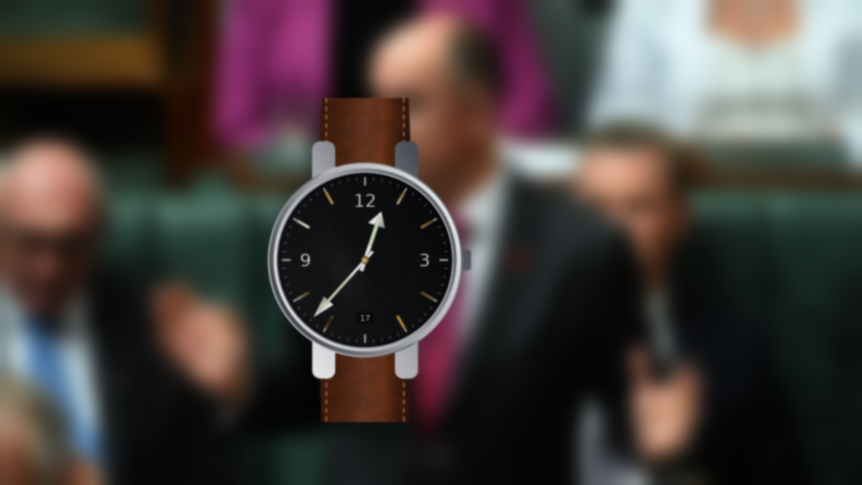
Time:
{"hour": 12, "minute": 37}
